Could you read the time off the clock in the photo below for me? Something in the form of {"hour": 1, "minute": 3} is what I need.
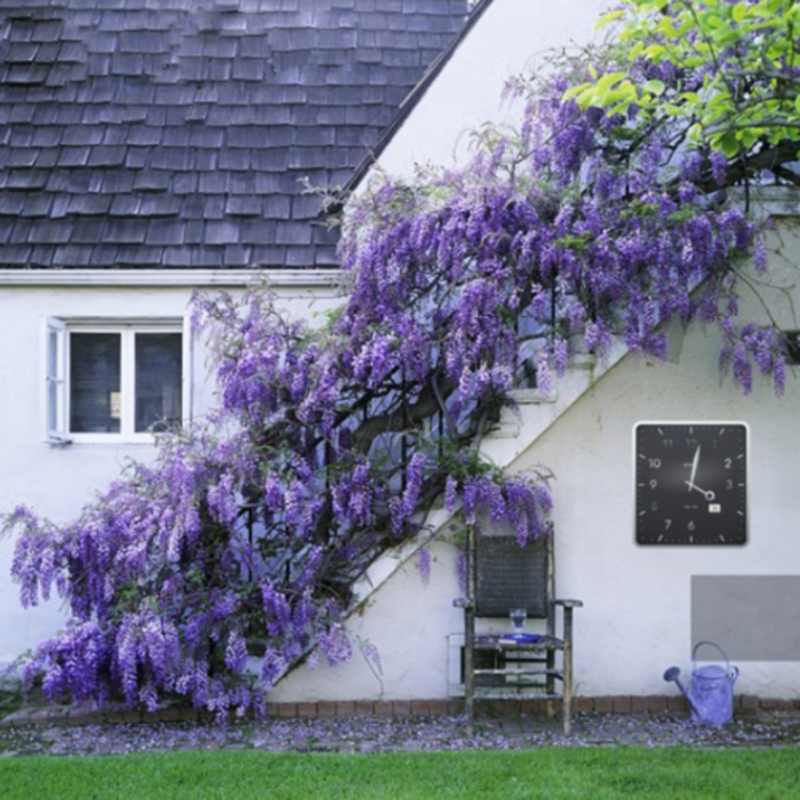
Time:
{"hour": 4, "minute": 2}
